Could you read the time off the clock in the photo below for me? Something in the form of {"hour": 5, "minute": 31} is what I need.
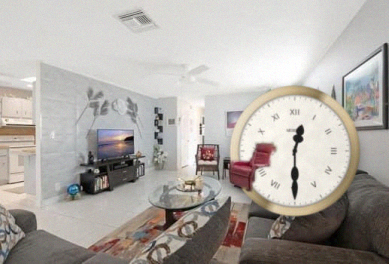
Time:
{"hour": 12, "minute": 30}
